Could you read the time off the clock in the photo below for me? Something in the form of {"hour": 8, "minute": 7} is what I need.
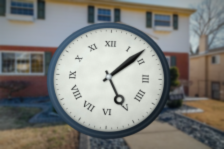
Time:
{"hour": 5, "minute": 8}
